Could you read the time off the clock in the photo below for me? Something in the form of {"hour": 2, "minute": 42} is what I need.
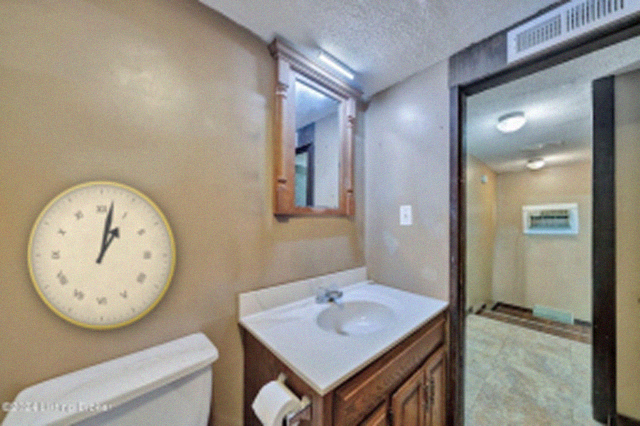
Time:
{"hour": 1, "minute": 2}
